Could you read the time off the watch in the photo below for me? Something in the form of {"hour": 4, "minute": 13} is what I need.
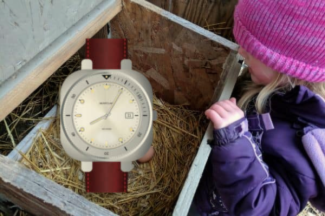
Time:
{"hour": 8, "minute": 5}
